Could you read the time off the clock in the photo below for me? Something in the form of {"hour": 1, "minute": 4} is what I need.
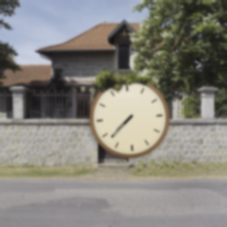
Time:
{"hour": 7, "minute": 38}
